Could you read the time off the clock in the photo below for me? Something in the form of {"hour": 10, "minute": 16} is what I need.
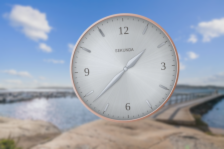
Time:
{"hour": 1, "minute": 38}
